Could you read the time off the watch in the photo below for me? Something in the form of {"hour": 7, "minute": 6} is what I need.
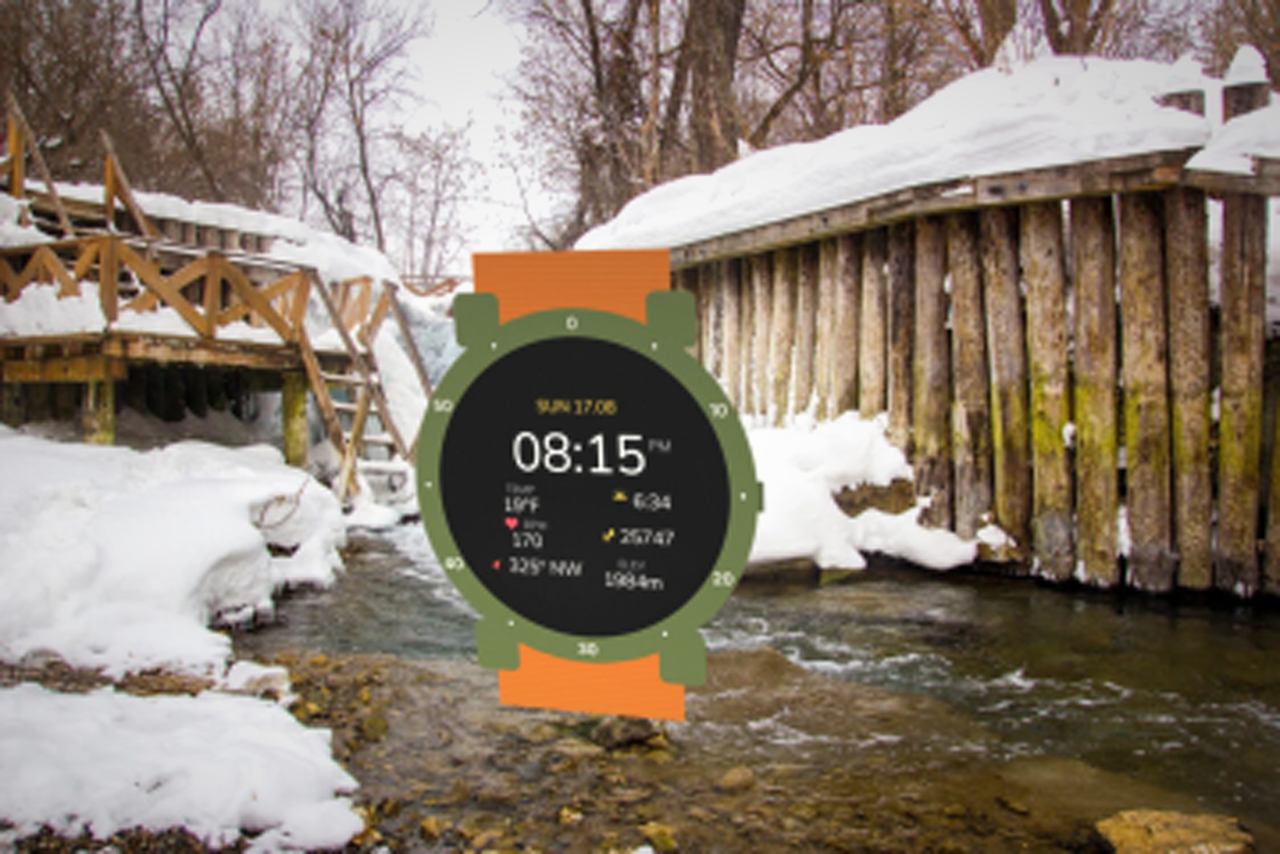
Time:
{"hour": 8, "minute": 15}
